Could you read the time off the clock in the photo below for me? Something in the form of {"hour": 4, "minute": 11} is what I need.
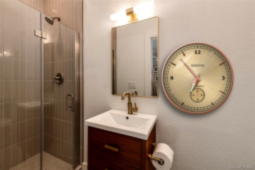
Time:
{"hour": 6, "minute": 53}
